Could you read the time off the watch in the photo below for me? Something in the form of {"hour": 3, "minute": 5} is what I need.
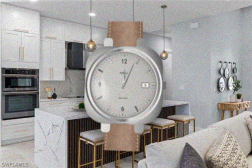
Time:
{"hour": 12, "minute": 4}
